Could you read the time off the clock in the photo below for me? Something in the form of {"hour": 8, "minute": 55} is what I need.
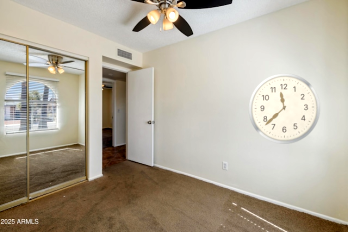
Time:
{"hour": 11, "minute": 38}
